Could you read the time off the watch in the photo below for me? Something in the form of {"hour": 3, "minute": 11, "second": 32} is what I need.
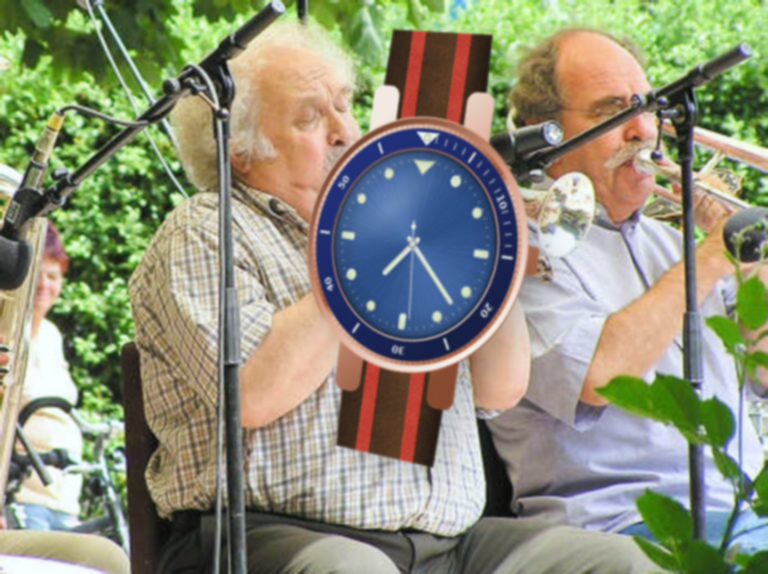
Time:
{"hour": 7, "minute": 22, "second": 29}
